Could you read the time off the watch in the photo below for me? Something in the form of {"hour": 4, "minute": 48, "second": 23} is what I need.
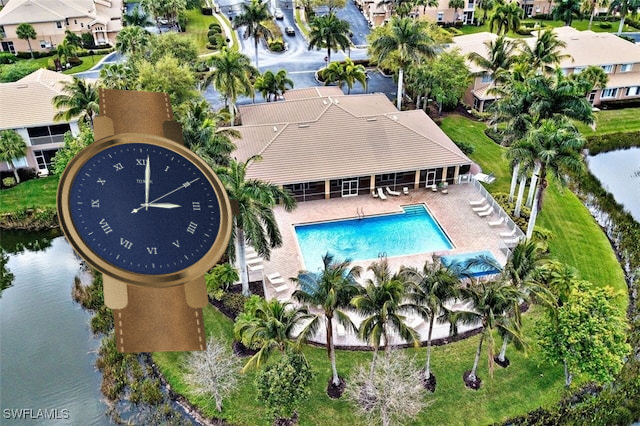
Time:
{"hour": 3, "minute": 1, "second": 10}
